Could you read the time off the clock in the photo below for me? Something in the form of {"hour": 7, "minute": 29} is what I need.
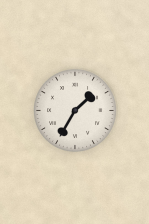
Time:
{"hour": 1, "minute": 35}
